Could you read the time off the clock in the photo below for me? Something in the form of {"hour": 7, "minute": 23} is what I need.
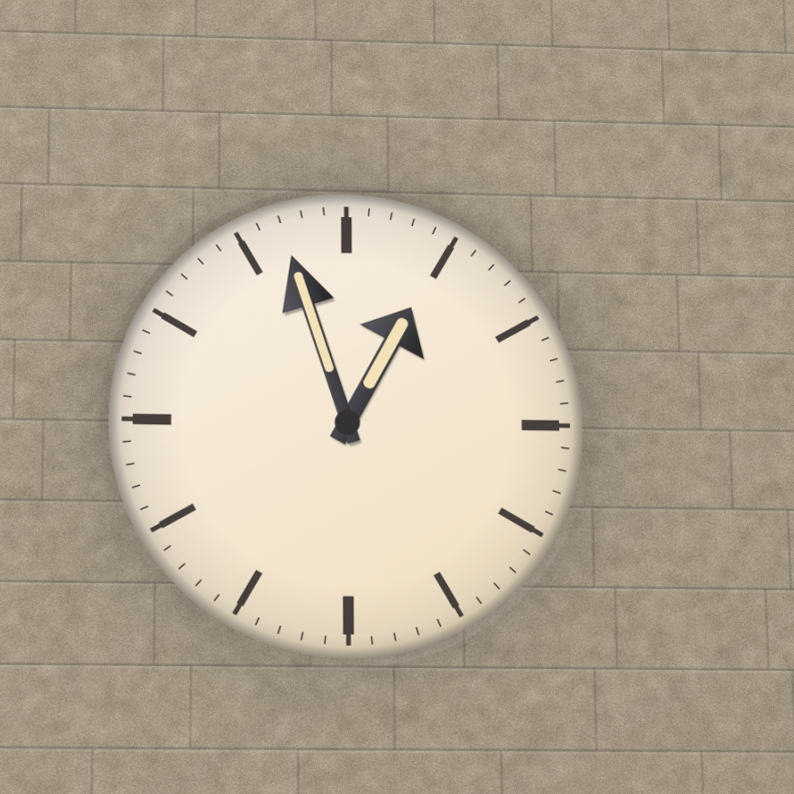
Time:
{"hour": 12, "minute": 57}
